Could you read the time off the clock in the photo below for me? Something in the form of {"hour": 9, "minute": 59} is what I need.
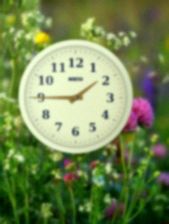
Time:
{"hour": 1, "minute": 45}
